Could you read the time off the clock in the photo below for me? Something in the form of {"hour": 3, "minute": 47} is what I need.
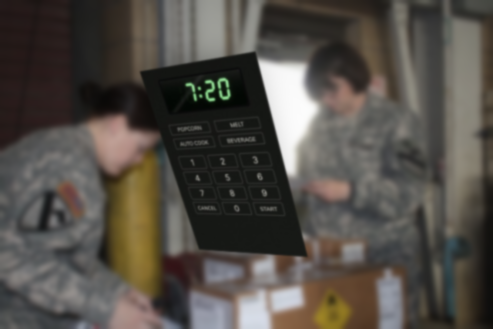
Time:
{"hour": 7, "minute": 20}
